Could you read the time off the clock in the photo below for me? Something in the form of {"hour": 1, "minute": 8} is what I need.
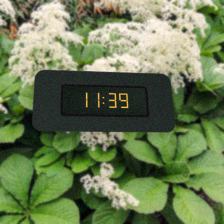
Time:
{"hour": 11, "minute": 39}
